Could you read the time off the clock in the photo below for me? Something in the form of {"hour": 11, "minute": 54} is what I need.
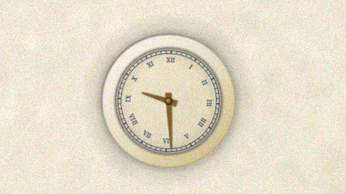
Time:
{"hour": 9, "minute": 29}
